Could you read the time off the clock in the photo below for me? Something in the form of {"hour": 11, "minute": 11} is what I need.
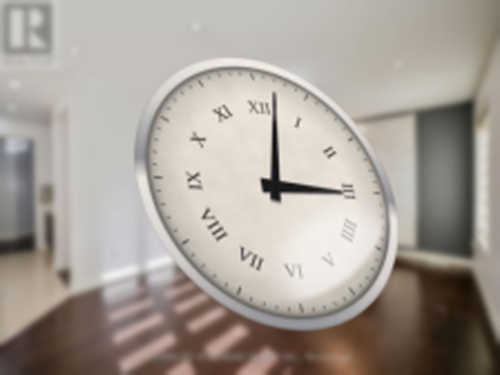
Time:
{"hour": 3, "minute": 2}
